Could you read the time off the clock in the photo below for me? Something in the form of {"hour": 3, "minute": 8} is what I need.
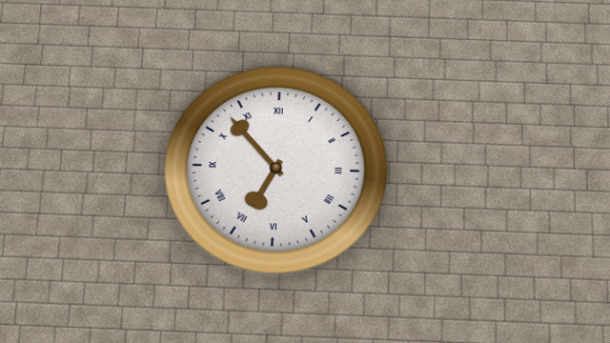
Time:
{"hour": 6, "minute": 53}
